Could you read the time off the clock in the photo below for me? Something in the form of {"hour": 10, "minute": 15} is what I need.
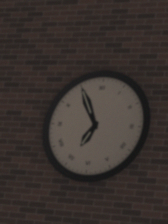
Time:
{"hour": 6, "minute": 55}
